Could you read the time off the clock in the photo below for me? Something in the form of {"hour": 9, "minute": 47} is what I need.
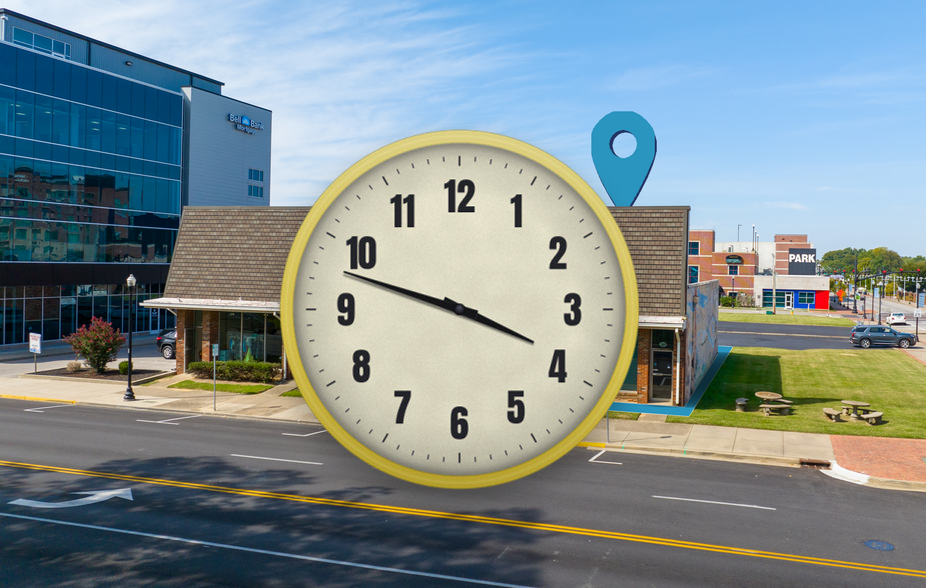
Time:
{"hour": 3, "minute": 48}
